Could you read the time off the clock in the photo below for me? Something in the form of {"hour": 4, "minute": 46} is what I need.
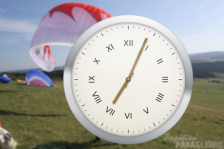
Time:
{"hour": 7, "minute": 4}
